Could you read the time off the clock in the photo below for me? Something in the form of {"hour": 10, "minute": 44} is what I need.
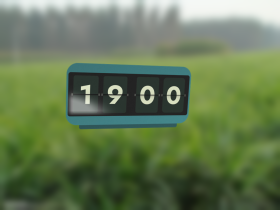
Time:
{"hour": 19, "minute": 0}
